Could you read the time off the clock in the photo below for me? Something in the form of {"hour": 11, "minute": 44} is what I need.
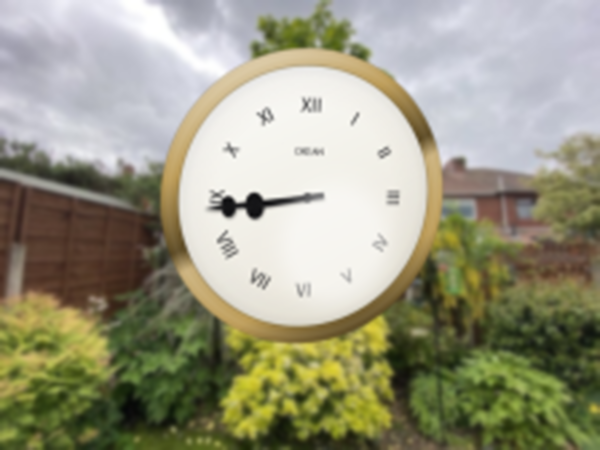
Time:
{"hour": 8, "minute": 44}
